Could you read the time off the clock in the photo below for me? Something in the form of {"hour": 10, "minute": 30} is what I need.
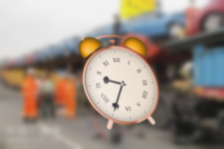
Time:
{"hour": 9, "minute": 35}
